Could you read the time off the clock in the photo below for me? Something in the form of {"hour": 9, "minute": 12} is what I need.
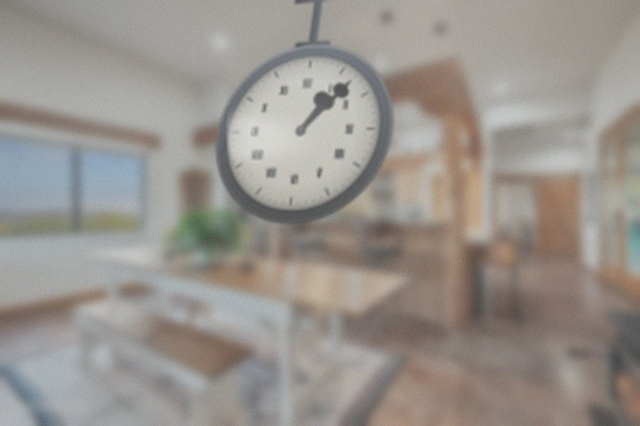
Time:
{"hour": 1, "minute": 7}
